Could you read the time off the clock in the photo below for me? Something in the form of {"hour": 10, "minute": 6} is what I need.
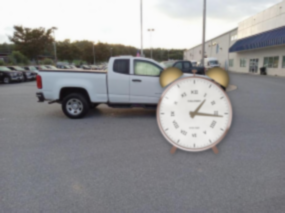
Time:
{"hour": 1, "minute": 16}
